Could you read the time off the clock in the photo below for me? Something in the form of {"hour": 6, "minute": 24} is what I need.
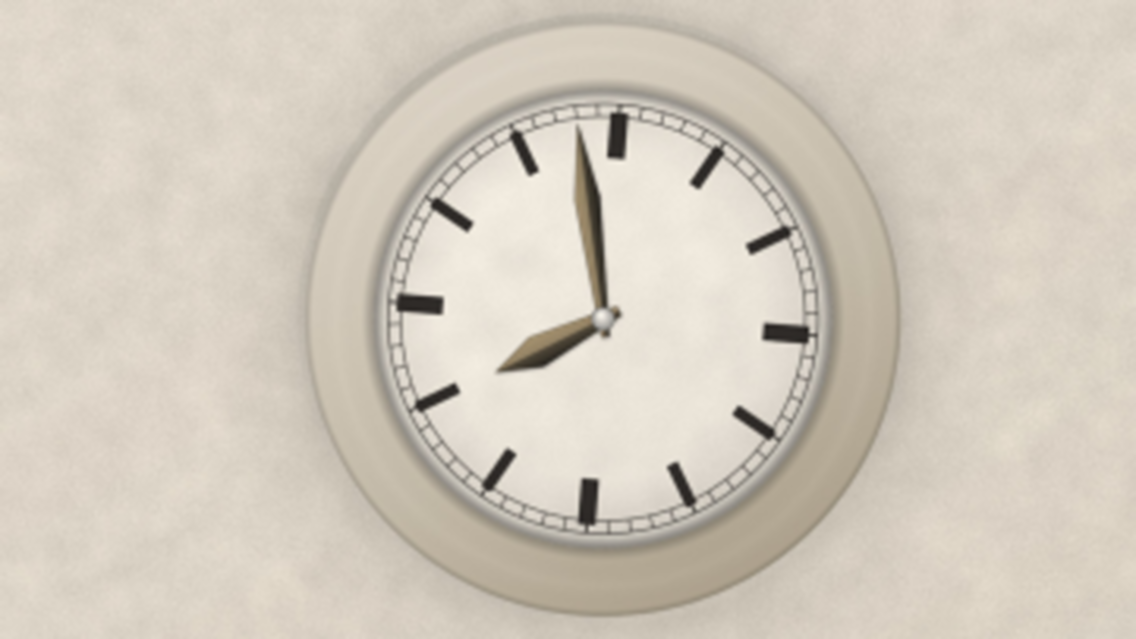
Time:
{"hour": 7, "minute": 58}
